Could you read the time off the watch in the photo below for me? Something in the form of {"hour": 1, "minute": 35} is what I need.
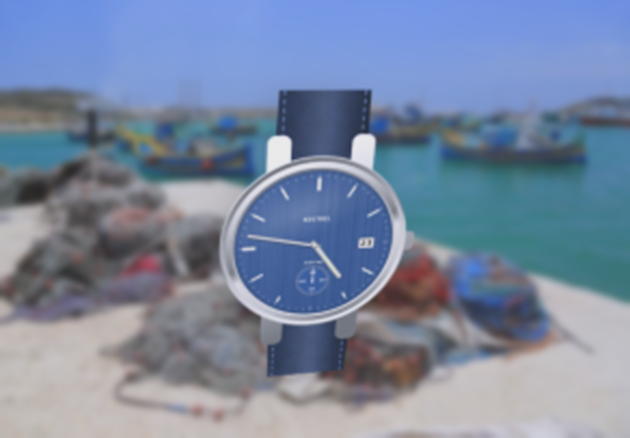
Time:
{"hour": 4, "minute": 47}
